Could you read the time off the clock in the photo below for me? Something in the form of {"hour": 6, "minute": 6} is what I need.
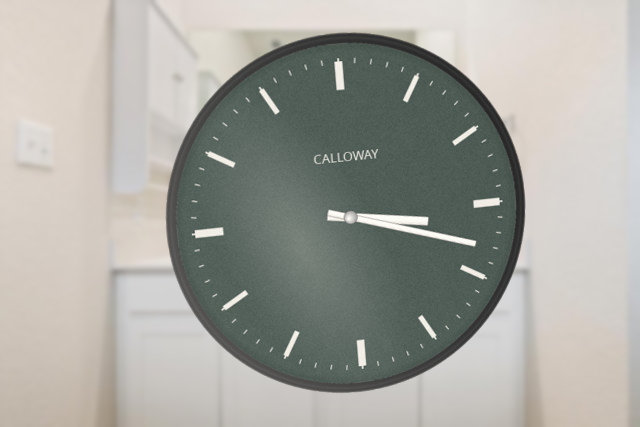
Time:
{"hour": 3, "minute": 18}
